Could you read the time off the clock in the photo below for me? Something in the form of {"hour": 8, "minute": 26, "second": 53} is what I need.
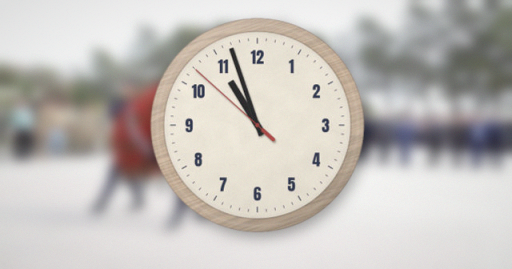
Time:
{"hour": 10, "minute": 56, "second": 52}
